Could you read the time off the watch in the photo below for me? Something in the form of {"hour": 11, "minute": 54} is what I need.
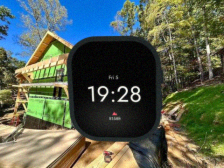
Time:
{"hour": 19, "minute": 28}
